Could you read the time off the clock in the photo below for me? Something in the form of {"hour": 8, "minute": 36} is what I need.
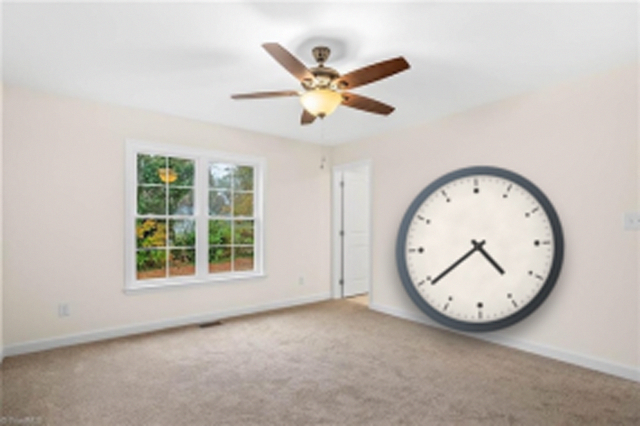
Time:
{"hour": 4, "minute": 39}
